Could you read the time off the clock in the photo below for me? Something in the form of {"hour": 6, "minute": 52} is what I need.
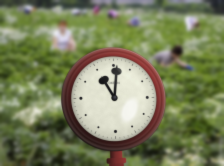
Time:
{"hour": 11, "minute": 1}
